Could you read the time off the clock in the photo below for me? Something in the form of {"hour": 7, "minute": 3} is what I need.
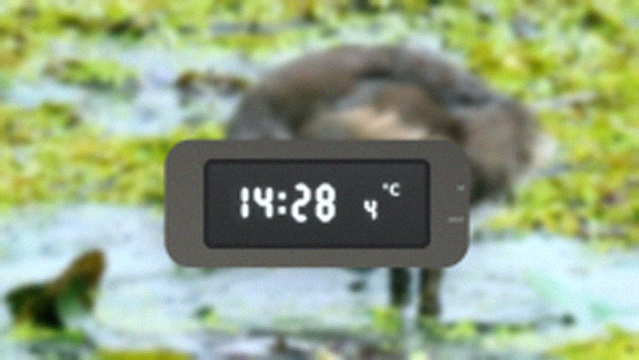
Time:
{"hour": 14, "minute": 28}
